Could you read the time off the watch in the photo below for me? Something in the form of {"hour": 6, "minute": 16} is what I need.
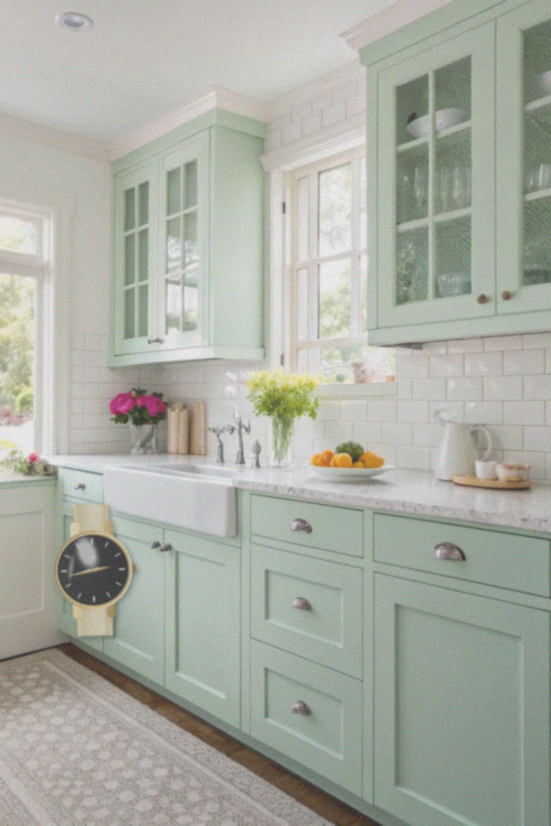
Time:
{"hour": 2, "minute": 43}
